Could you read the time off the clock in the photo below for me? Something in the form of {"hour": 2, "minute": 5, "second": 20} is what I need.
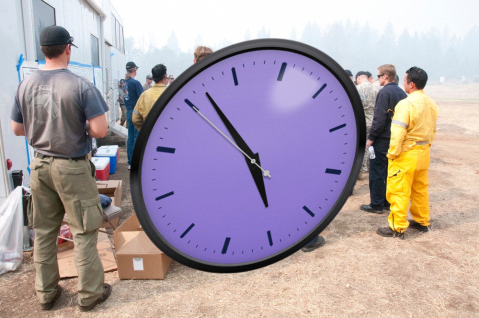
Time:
{"hour": 4, "minute": 51, "second": 50}
